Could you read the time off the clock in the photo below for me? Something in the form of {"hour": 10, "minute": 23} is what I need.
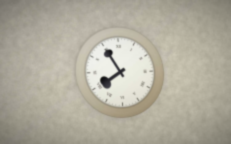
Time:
{"hour": 7, "minute": 55}
